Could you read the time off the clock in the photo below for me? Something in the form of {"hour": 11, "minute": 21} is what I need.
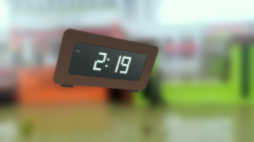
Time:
{"hour": 2, "minute": 19}
